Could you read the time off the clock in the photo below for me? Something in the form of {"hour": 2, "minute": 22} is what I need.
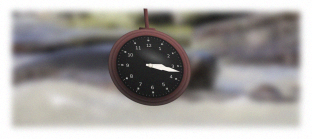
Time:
{"hour": 3, "minute": 17}
